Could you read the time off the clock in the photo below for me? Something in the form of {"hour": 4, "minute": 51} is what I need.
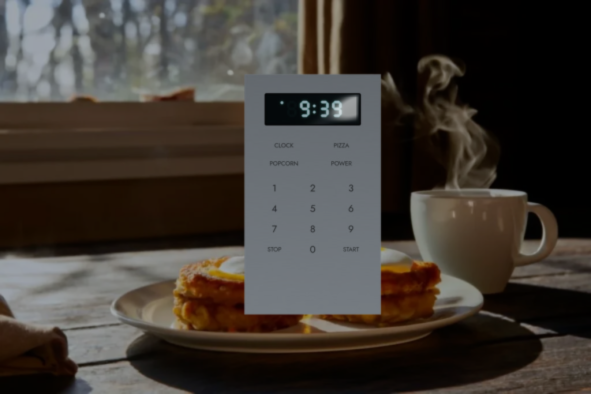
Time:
{"hour": 9, "minute": 39}
